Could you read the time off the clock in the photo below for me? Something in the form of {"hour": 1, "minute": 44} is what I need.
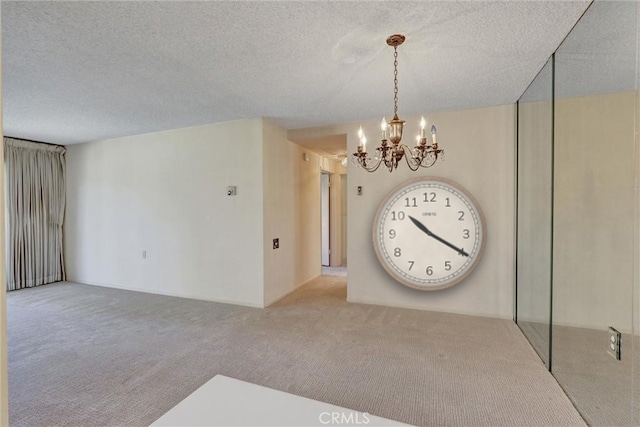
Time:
{"hour": 10, "minute": 20}
